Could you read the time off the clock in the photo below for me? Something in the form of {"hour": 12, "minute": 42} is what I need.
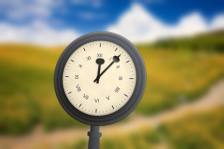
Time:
{"hour": 12, "minute": 7}
